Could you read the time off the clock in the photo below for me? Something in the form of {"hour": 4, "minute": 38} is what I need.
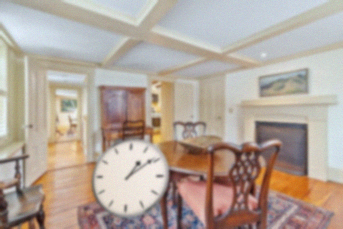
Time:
{"hour": 1, "minute": 9}
